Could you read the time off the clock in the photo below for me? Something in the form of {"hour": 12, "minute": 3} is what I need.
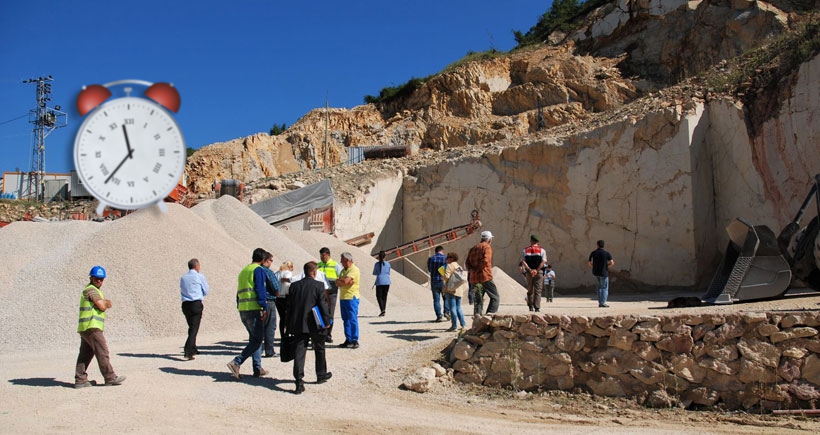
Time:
{"hour": 11, "minute": 37}
